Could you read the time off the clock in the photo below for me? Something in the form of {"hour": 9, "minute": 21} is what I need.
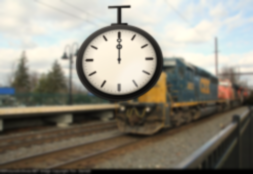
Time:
{"hour": 12, "minute": 0}
